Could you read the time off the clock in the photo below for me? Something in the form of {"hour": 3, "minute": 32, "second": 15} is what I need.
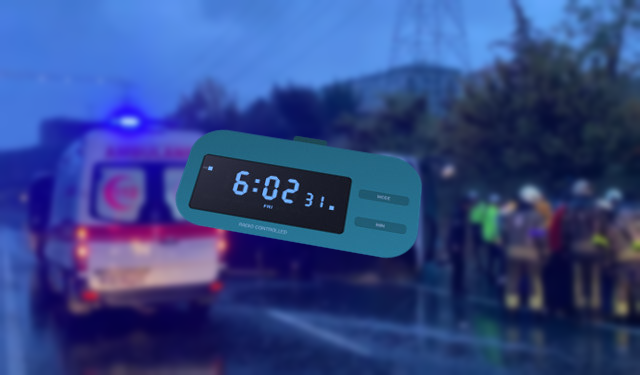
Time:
{"hour": 6, "minute": 2, "second": 31}
